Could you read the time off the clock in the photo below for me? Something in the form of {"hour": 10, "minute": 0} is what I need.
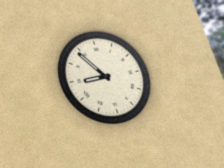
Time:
{"hour": 8, "minute": 54}
